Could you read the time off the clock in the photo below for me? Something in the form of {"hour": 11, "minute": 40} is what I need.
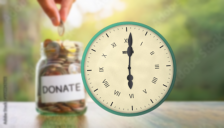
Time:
{"hour": 6, "minute": 1}
